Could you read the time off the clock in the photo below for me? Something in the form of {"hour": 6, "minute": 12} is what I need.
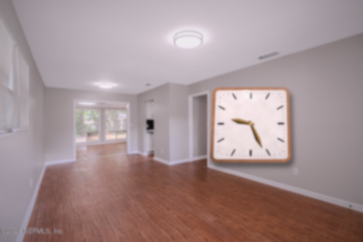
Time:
{"hour": 9, "minute": 26}
